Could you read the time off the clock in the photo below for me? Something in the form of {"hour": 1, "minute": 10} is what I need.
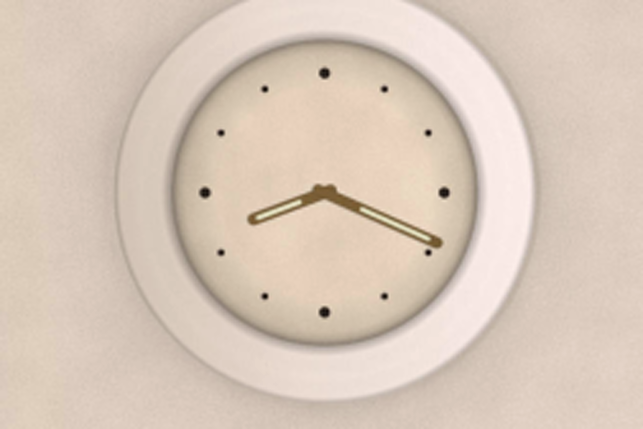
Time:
{"hour": 8, "minute": 19}
